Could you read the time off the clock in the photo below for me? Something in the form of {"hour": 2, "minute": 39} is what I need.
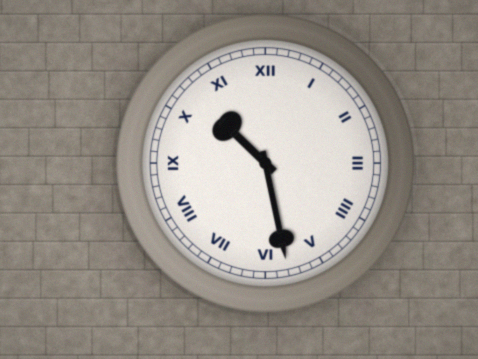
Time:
{"hour": 10, "minute": 28}
